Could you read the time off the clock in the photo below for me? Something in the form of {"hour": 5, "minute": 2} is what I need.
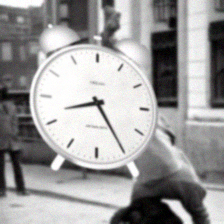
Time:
{"hour": 8, "minute": 25}
